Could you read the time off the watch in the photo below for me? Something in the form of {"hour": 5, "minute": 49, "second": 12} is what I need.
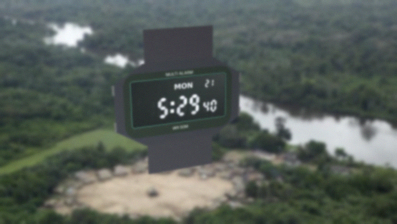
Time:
{"hour": 5, "minute": 29, "second": 40}
